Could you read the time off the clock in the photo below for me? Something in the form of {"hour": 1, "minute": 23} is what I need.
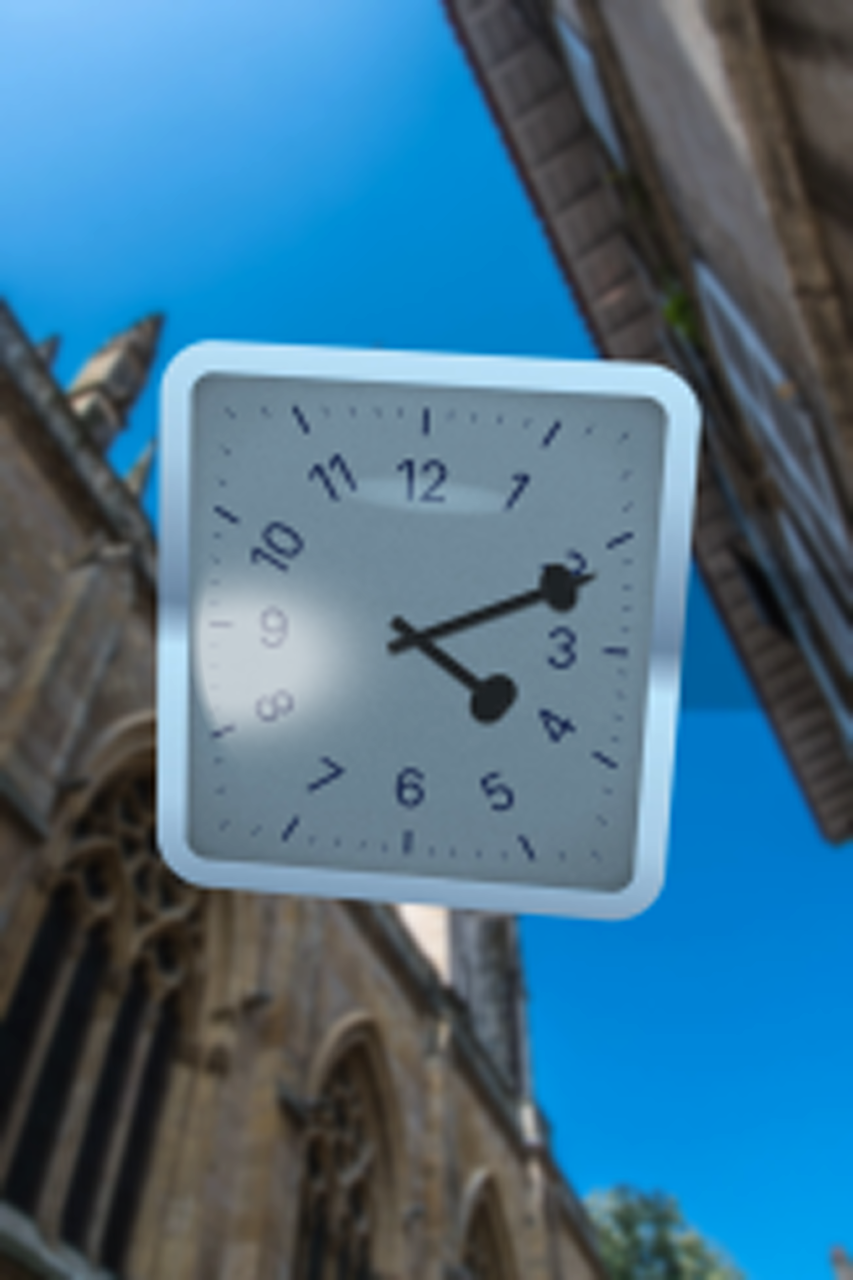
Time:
{"hour": 4, "minute": 11}
